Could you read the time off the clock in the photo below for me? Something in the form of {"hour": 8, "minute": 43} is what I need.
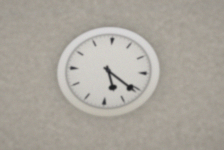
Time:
{"hour": 5, "minute": 21}
